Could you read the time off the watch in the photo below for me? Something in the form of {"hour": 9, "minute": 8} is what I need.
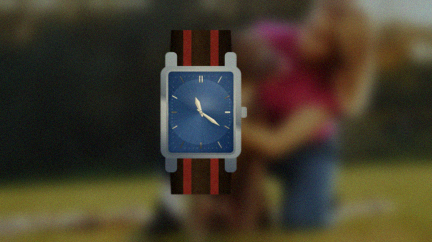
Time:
{"hour": 11, "minute": 21}
